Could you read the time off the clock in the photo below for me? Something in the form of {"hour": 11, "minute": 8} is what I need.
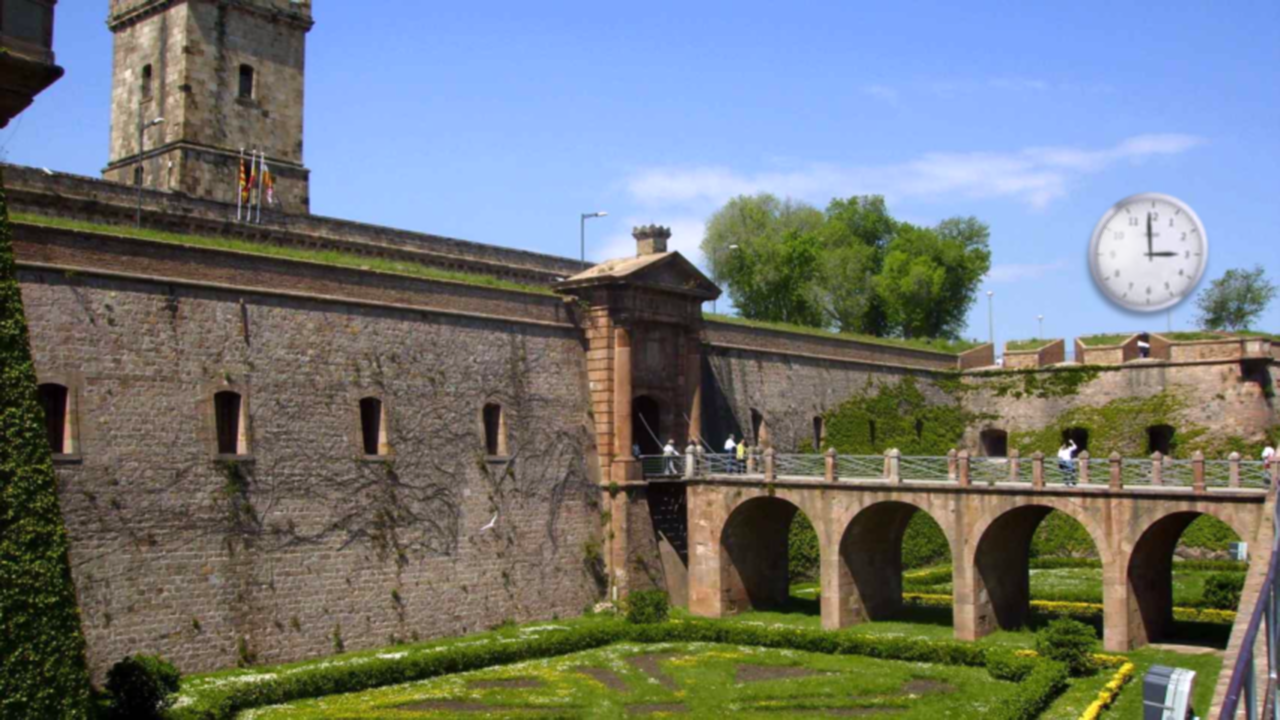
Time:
{"hour": 2, "minute": 59}
